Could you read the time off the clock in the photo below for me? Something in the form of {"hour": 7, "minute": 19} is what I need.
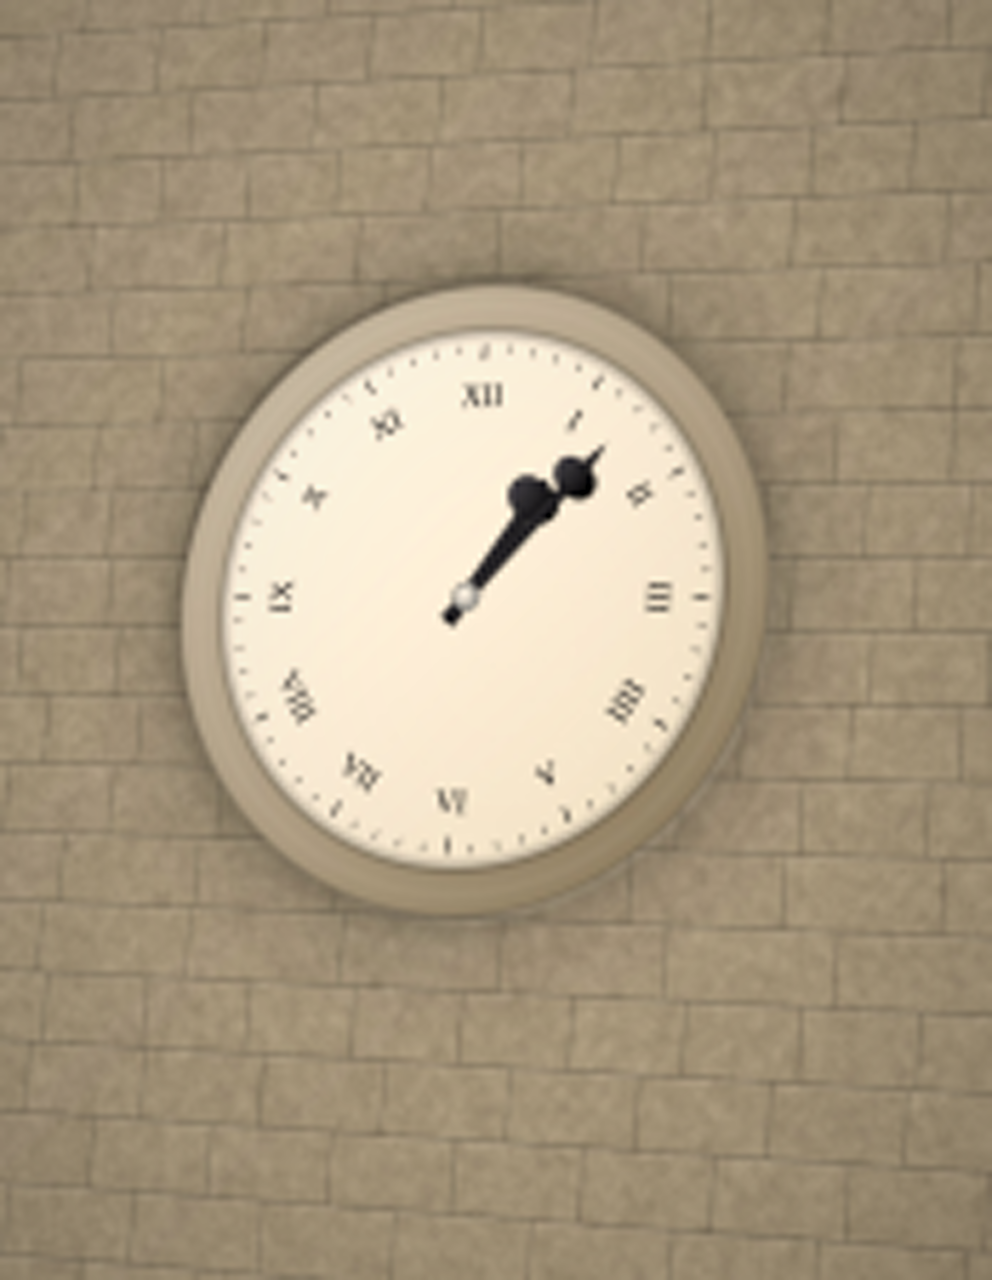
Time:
{"hour": 1, "minute": 7}
